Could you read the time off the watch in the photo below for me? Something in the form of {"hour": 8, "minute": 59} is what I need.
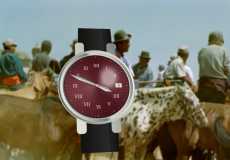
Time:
{"hour": 3, "minute": 49}
